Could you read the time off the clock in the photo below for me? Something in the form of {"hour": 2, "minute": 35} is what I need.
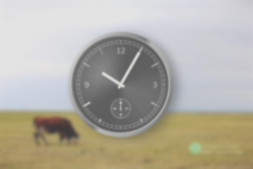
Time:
{"hour": 10, "minute": 5}
